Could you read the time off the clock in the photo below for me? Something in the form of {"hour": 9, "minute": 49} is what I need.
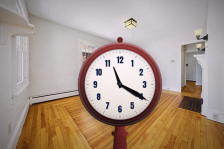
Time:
{"hour": 11, "minute": 20}
